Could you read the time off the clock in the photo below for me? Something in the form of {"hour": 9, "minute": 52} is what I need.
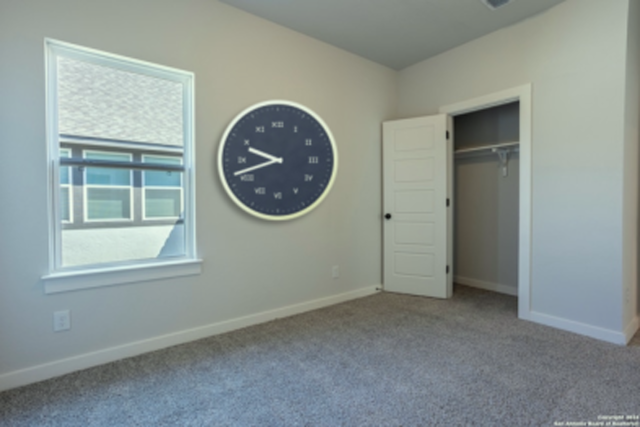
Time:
{"hour": 9, "minute": 42}
